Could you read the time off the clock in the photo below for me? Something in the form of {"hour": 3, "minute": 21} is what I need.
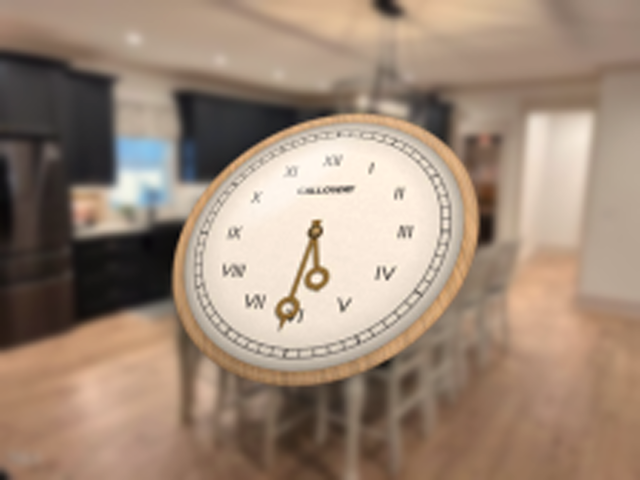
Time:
{"hour": 5, "minute": 31}
